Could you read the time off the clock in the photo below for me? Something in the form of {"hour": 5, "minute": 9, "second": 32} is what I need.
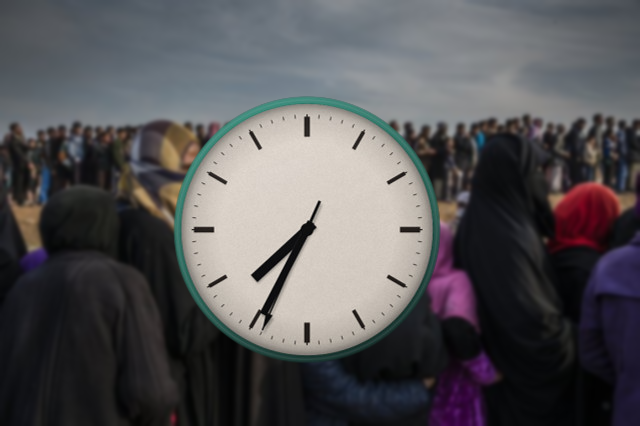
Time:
{"hour": 7, "minute": 34, "second": 34}
